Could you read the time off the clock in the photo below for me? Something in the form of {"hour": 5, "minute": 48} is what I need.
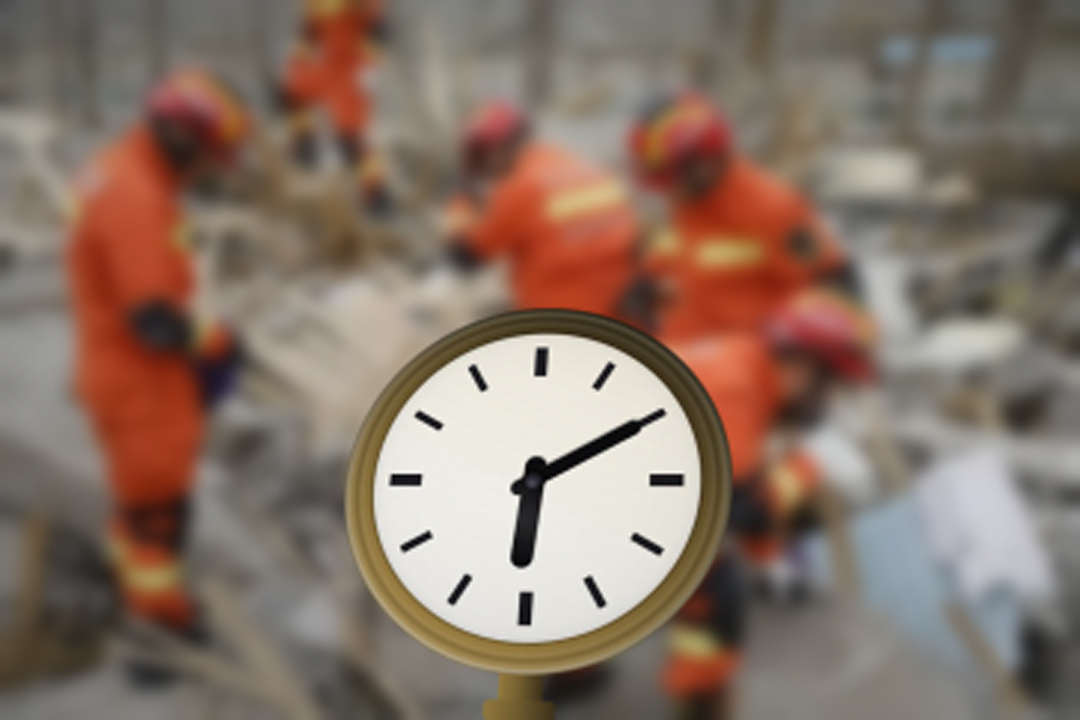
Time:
{"hour": 6, "minute": 10}
